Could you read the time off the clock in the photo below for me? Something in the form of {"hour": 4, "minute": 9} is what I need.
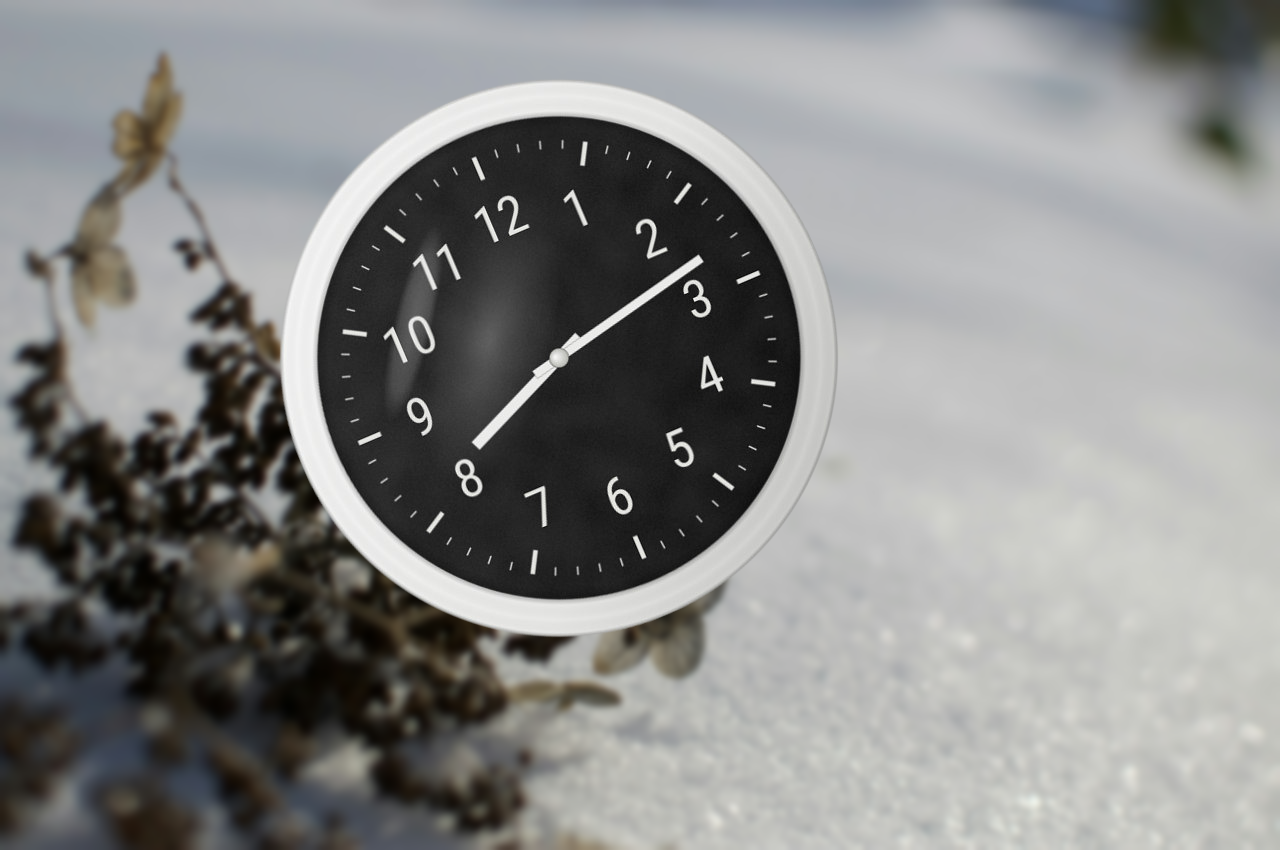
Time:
{"hour": 8, "minute": 13}
